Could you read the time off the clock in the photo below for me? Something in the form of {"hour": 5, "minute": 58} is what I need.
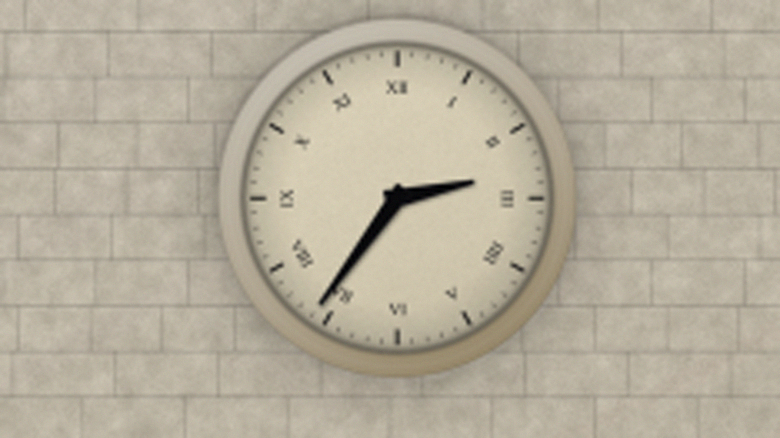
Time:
{"hour": 2, "minute": 36}
